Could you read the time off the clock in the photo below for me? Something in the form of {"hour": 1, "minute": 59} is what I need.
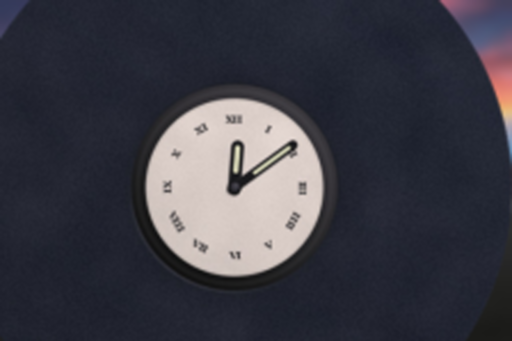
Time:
{"hour": 12, "minute": 9}
